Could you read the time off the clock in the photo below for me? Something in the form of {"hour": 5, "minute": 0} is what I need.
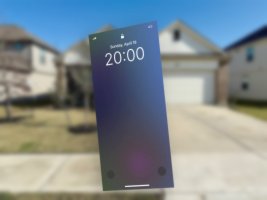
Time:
{"hour": 20, "minute": 0}
